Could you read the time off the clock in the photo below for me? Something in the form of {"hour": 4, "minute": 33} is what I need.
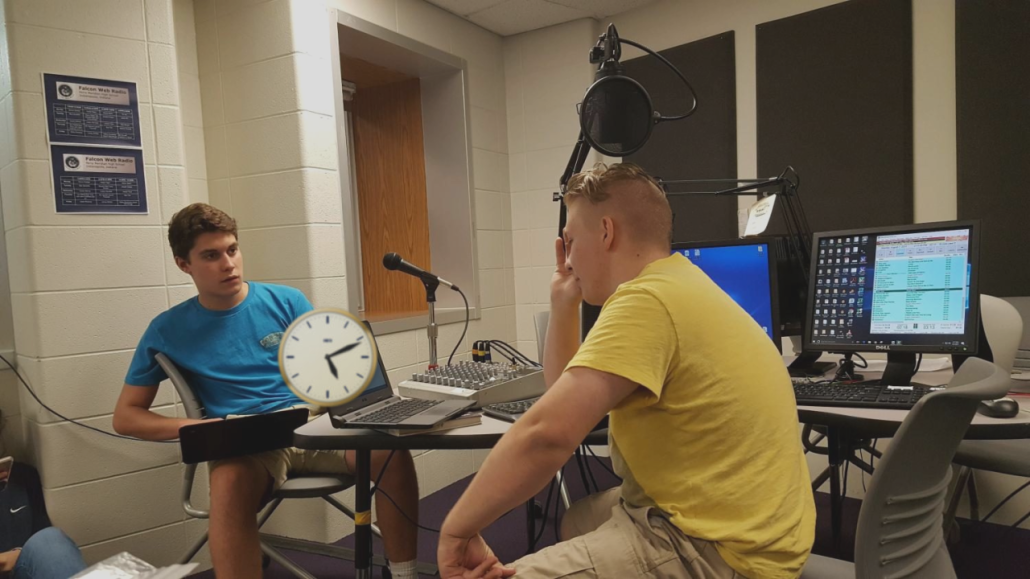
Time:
{"hour": 5, "minute": 11}
